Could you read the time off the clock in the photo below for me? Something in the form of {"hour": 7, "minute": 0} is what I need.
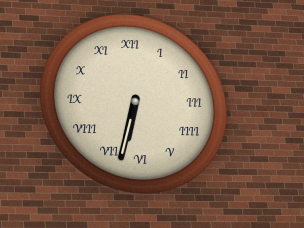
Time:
{"hour": 6, "minute": 33}
